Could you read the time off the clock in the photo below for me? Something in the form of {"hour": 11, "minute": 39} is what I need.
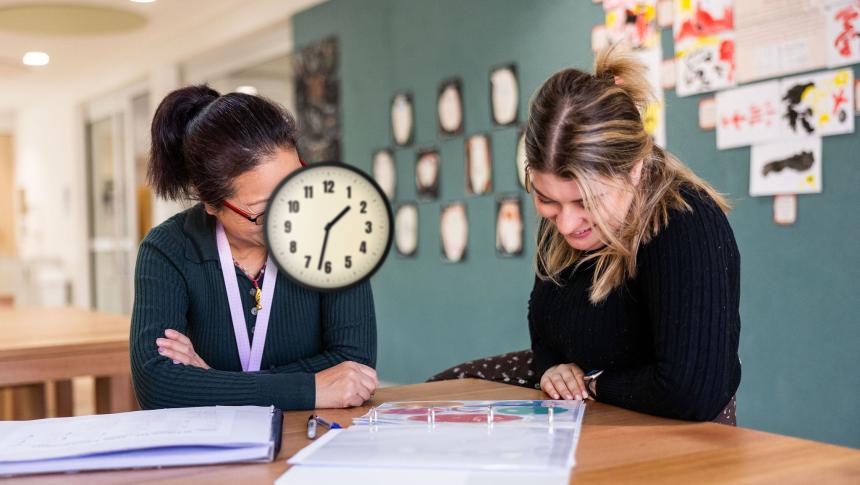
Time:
{"hour": 1, "minute": 32}
